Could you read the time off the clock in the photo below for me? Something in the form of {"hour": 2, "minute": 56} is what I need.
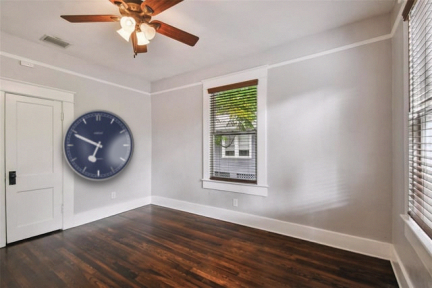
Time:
{"hour": 6, "minute": 49}
